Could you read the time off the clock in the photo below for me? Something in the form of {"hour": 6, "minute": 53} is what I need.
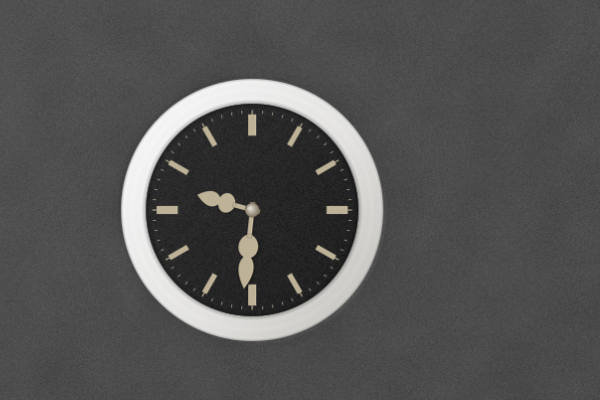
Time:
{"hour": 9, "minute": 31}
